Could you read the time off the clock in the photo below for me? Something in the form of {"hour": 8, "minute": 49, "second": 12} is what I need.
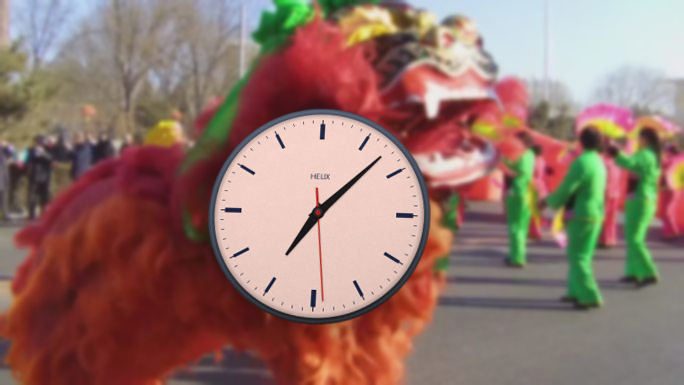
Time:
{"hour": 7, "minute": 7, "second": 29}
